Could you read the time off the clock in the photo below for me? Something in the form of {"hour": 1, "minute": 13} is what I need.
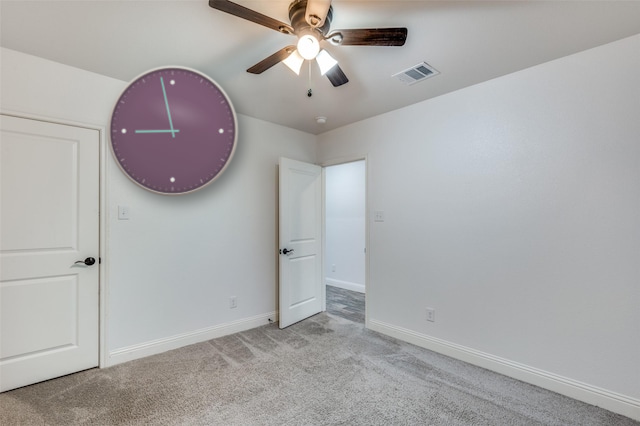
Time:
{"hour": 8, "minute": 58}
